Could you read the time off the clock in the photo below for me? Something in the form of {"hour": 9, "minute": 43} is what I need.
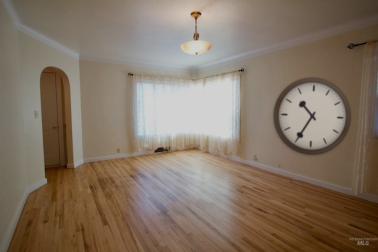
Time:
{"hour": 10, "minute": 35}
